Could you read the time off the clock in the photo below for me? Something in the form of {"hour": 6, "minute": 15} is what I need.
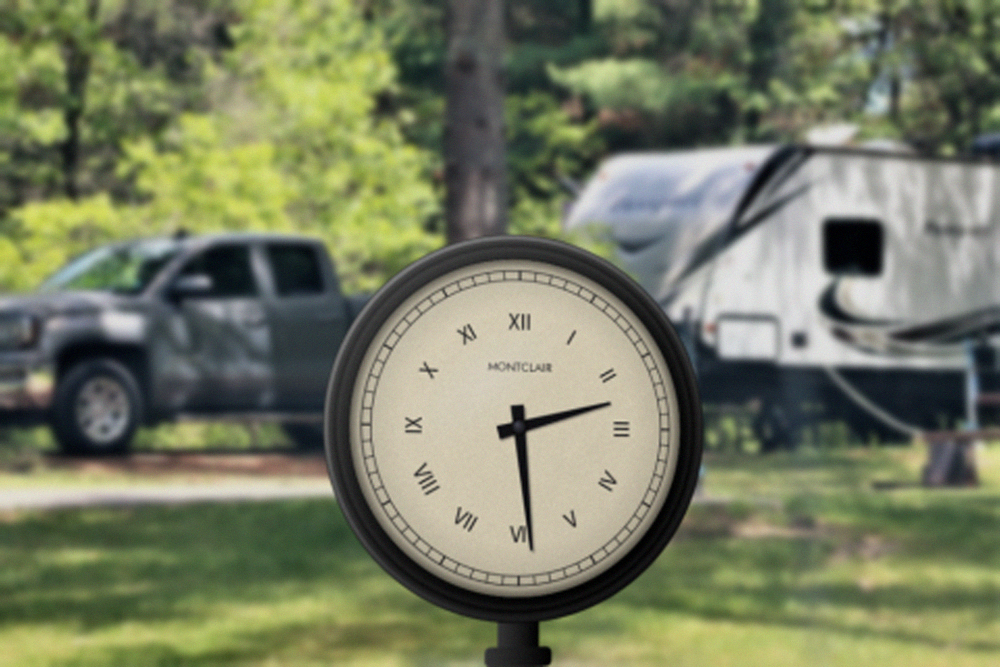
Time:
{"hour": 2, "minute": 29}
